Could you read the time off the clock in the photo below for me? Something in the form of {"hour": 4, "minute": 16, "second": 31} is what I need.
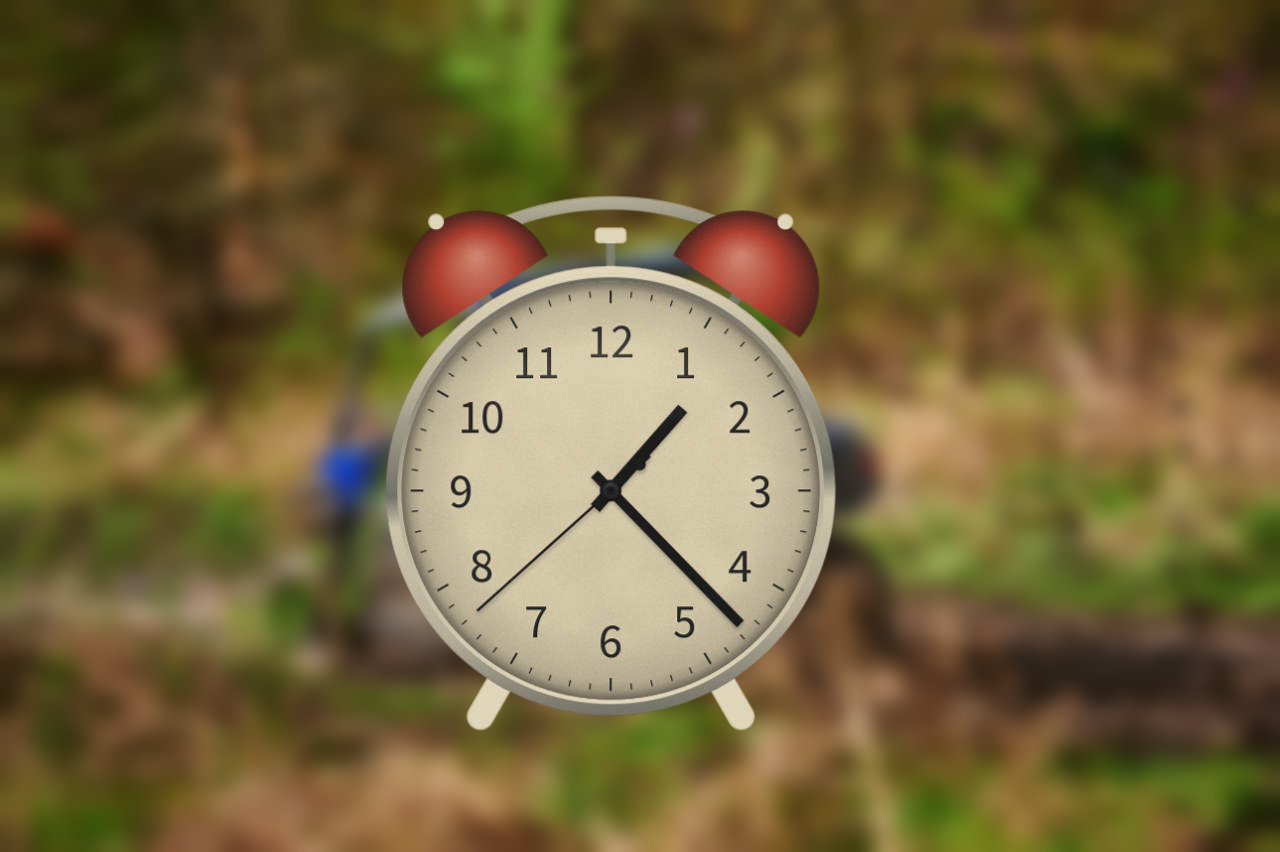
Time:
{"hour": 1, "minute": 22, "second": 38}
